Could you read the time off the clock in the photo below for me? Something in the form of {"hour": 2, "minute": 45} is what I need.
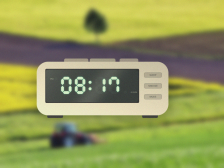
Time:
{"hour": 8, "minute": 17}
